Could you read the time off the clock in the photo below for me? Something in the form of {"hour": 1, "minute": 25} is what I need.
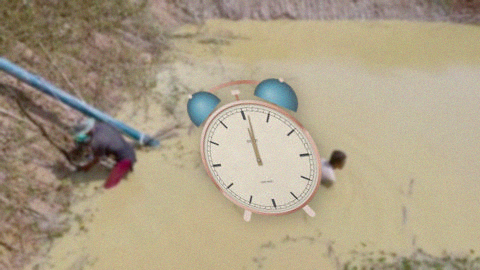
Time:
{"hour": 12, "minute": 1}
